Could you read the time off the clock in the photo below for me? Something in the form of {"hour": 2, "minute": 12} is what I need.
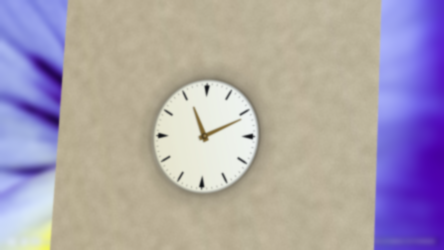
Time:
{"hour": 11, "minute": 11}
